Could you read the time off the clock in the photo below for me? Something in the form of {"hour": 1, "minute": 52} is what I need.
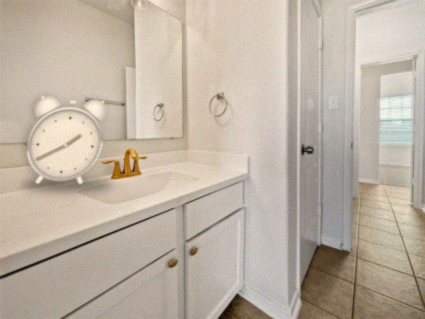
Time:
{"hour": 1, "minute": 40}
